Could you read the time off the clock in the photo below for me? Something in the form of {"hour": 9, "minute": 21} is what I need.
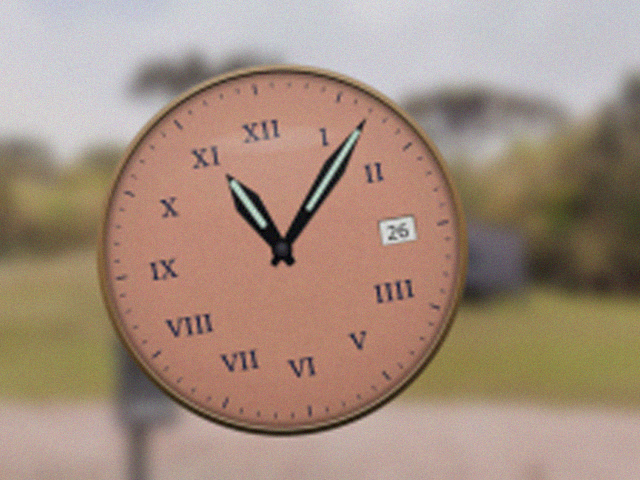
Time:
{"hour": 11, "minute": 7}
